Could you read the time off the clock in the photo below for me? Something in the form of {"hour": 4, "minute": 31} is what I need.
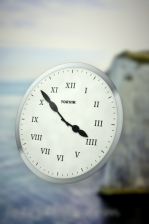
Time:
{"hour": 3, "minute": 52}
